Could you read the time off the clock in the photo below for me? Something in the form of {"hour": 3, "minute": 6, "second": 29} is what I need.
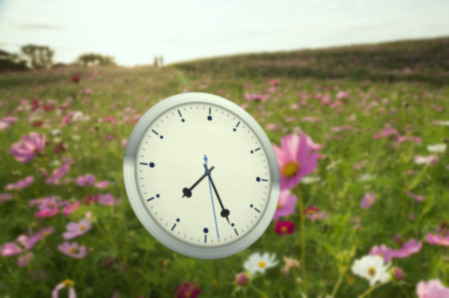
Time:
{"hour": 7, "minute": 25, "second": 28}
